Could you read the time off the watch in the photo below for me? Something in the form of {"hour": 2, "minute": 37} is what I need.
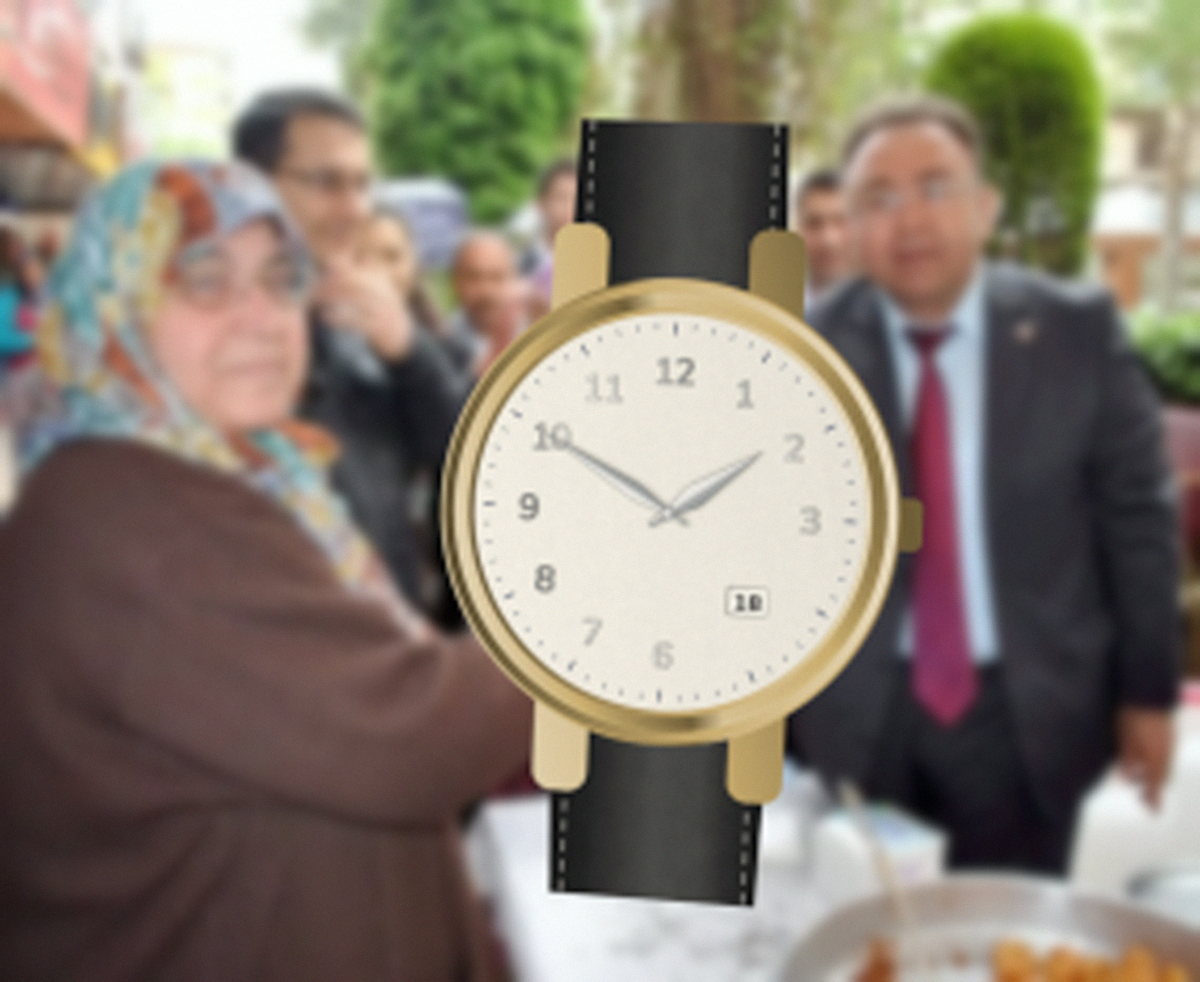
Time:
{"hour": 1, "minute": 50}
